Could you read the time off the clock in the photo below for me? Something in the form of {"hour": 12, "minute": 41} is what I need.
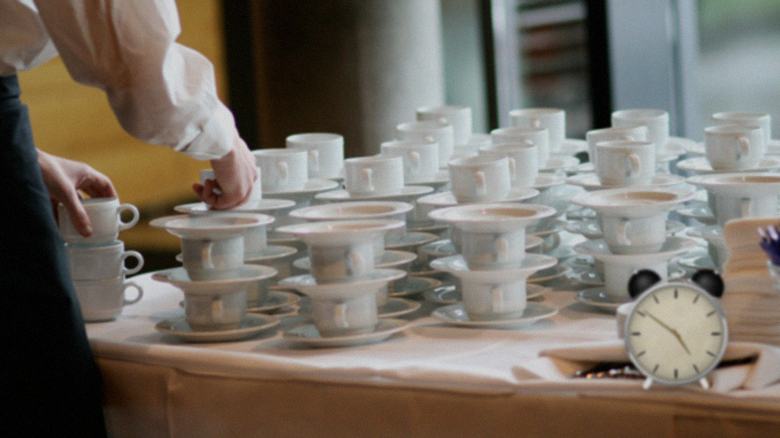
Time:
{"hour": 4, "minute": 51}
